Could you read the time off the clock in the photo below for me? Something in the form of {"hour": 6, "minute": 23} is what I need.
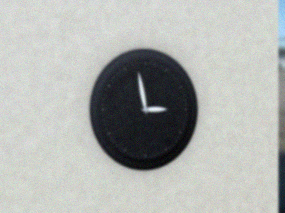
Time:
{"hour": 2, "minute": 58}
